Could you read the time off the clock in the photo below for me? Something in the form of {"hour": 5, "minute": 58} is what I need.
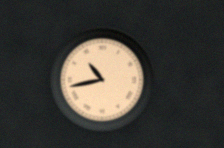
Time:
{"hour": 10, "minute": 43}
